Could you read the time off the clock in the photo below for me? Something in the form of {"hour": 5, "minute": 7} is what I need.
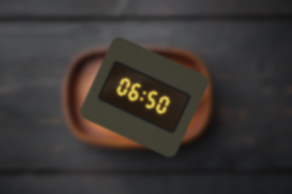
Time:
{"hour": 6, "minute": 50}
